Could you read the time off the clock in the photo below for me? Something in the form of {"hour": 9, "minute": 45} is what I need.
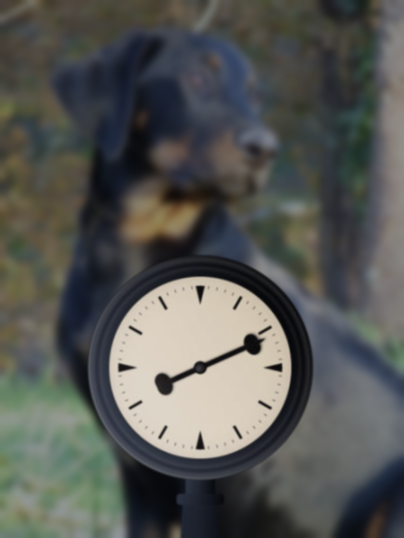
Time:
{"hour": 8, "minute": 11}
